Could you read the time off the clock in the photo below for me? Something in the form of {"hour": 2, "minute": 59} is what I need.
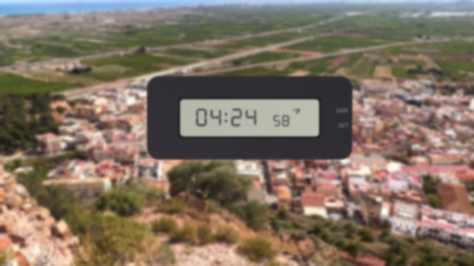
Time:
{"hour": 4, "minute": 24}
